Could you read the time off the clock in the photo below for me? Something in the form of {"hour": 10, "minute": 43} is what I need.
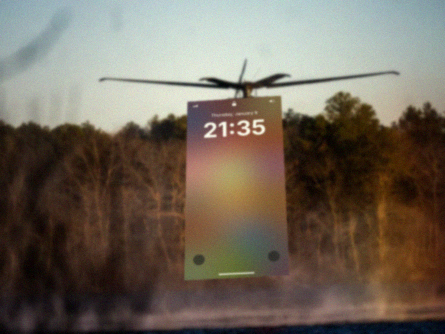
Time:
{"hour": 21, "minute": 35}
